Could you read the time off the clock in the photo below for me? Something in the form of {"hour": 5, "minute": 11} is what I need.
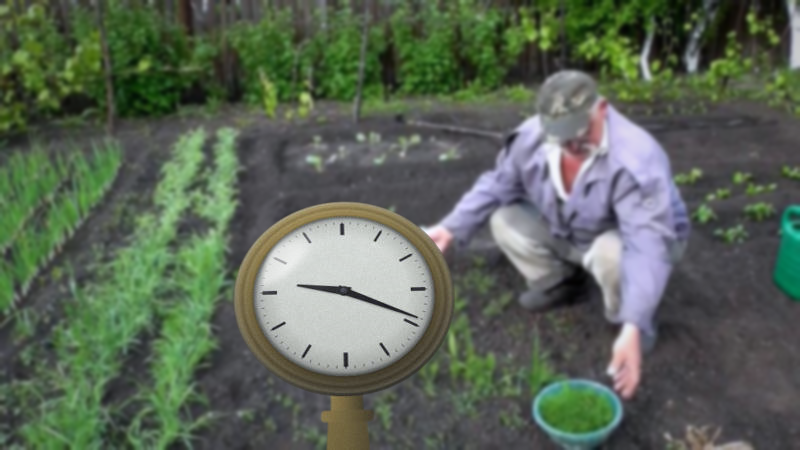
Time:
{"hour": 9, "minute": 19}
